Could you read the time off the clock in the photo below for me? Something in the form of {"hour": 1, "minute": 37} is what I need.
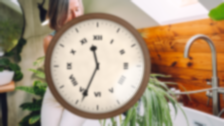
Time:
{"hour": 11, "minute": 34}
